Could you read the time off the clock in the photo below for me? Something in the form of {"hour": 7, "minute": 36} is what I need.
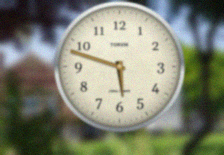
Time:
{"hour": 5, "minute": 48}
